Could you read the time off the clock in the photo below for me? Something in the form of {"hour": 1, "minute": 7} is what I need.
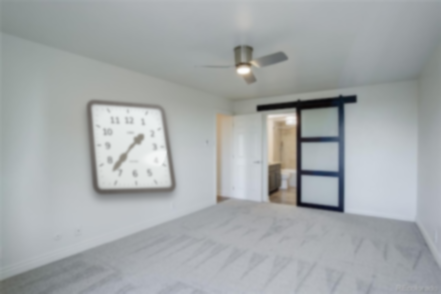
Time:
{"hour": 1, "minute": 37}
